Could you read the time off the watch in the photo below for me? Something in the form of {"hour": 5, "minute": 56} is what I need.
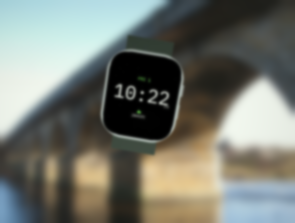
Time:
{"hour": 10, "minute": 22}
